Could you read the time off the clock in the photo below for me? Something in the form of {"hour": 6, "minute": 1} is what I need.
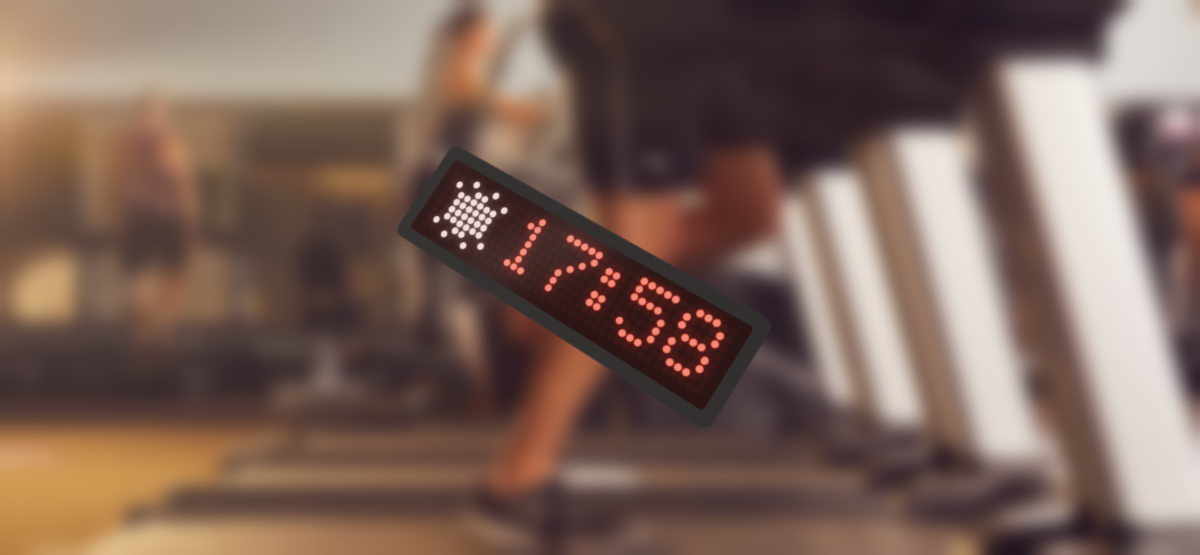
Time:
{"hour": 17, "minute": 58}
